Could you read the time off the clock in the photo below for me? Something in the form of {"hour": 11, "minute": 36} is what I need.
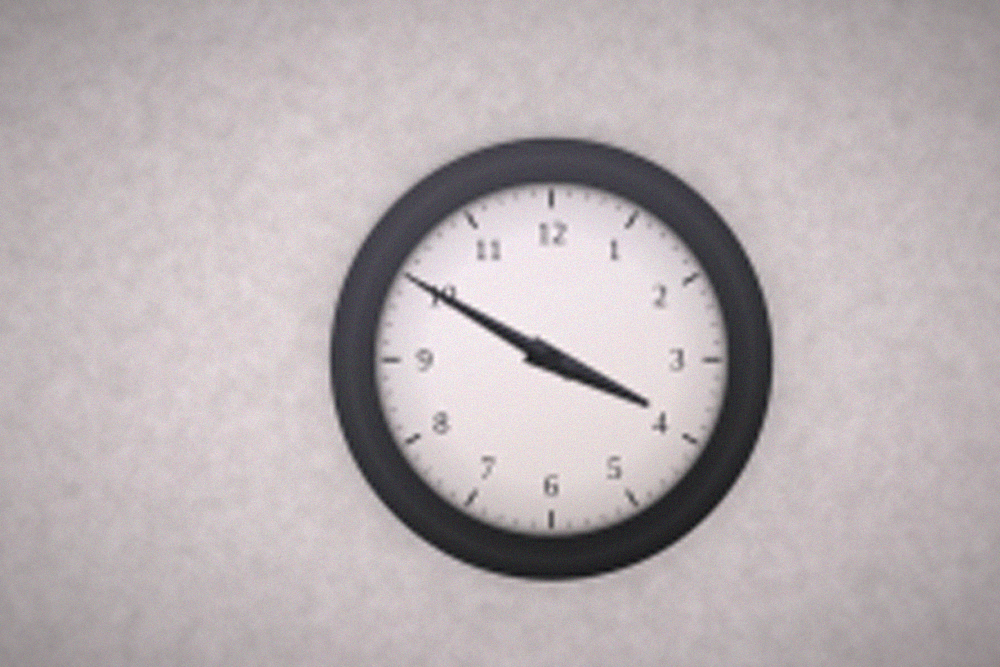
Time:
{"hour": 3, "minute": 50}
